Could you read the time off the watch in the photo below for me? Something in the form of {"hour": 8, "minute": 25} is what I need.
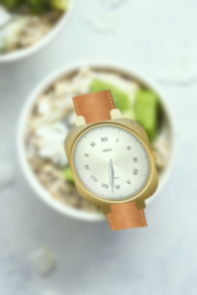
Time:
{"hour": 6, "minute": 32}
